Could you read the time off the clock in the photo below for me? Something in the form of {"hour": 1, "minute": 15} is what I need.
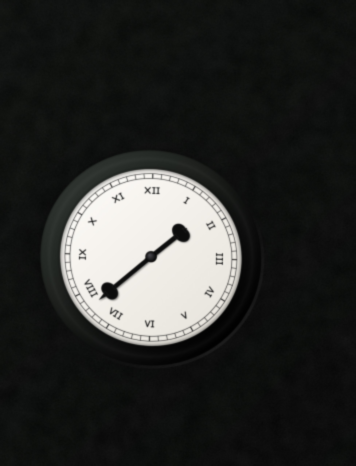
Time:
{"hour": 1, "minute": 38}
